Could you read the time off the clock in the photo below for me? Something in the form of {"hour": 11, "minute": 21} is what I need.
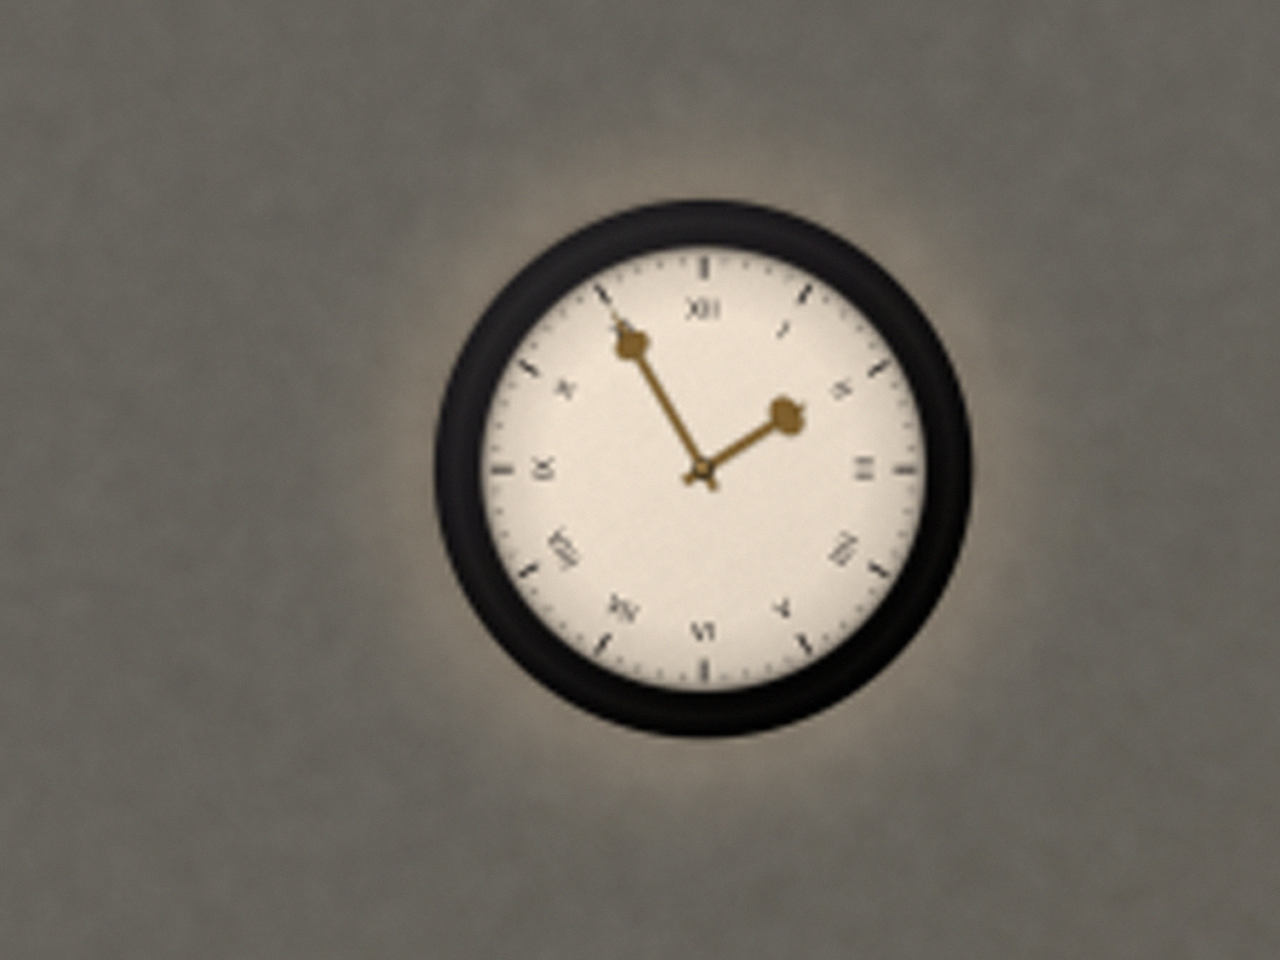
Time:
{"hour": 1, "minute": 55}
